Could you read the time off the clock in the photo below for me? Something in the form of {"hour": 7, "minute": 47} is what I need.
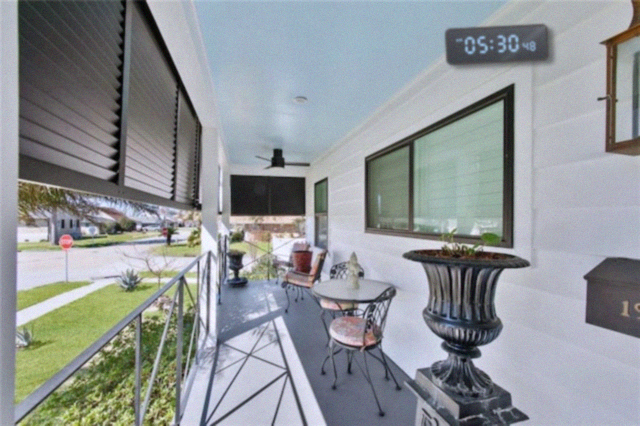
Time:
{"hour": 5, "minute": 30}
